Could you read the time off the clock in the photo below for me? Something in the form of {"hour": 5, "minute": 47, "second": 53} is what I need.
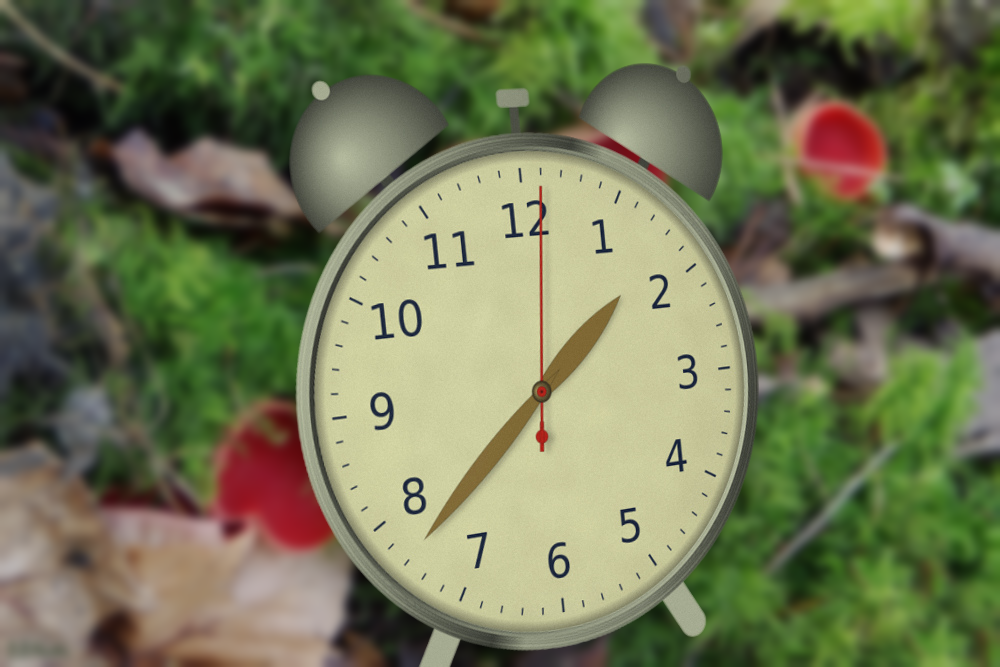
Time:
{"hour": 1, "minute": 38, "second": 1}
